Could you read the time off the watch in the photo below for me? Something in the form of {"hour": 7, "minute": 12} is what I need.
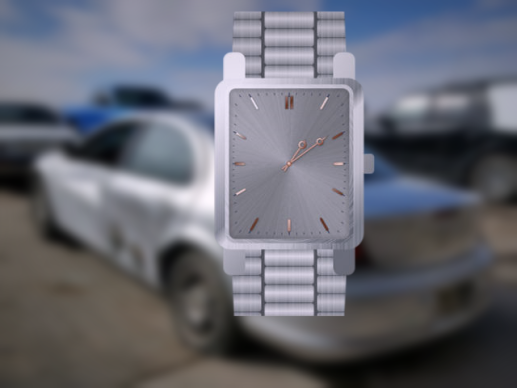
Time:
{"hour": 1, "minute": 9}
